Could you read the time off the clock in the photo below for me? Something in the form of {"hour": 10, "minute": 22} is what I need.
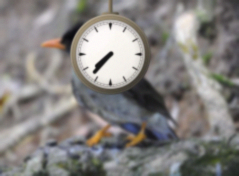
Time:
{"hour": 7, "minute": 37}
